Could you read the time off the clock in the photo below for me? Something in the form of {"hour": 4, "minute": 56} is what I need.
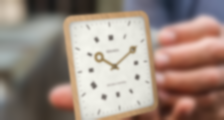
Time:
{"hour": 10, "minute": 10}
